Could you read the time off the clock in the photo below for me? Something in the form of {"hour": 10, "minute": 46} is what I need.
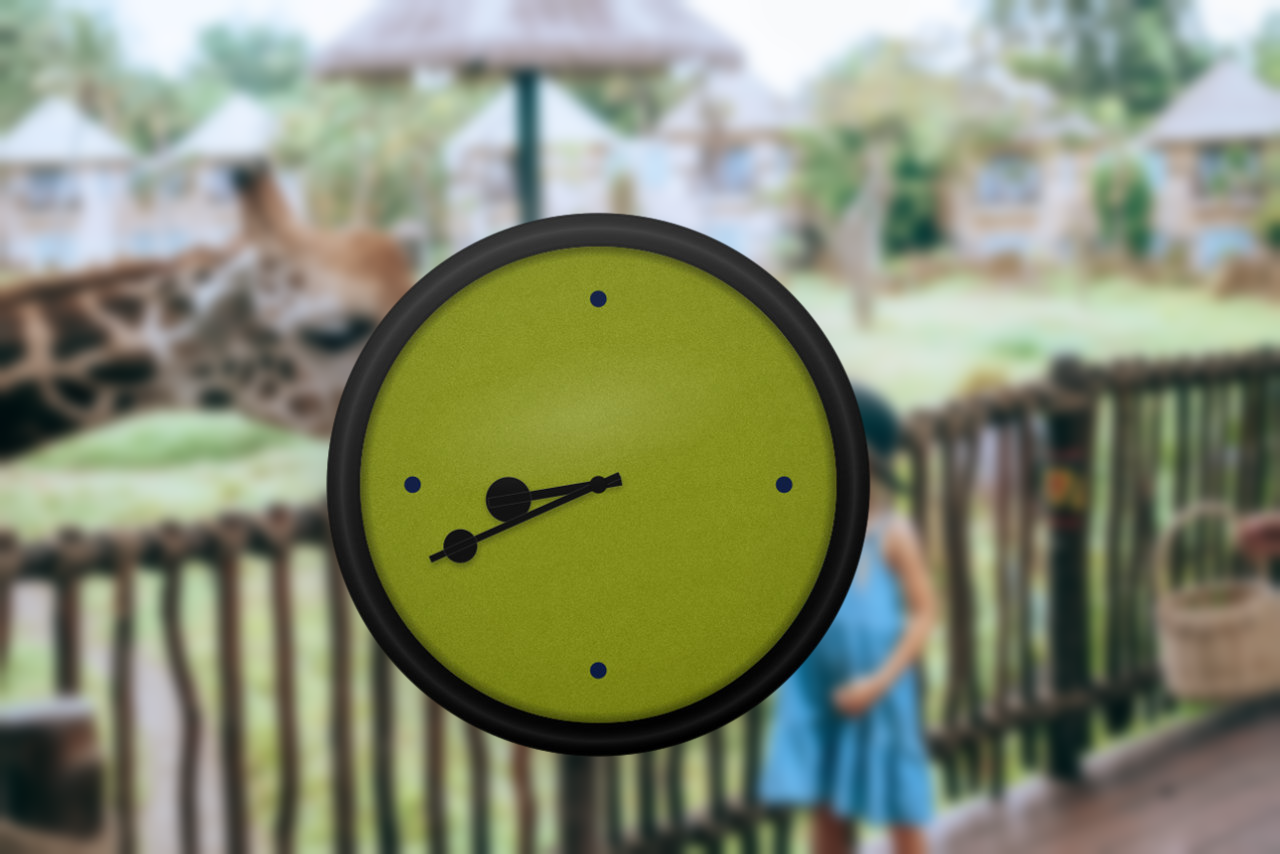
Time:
{"hour": 8, "minute": 41}
